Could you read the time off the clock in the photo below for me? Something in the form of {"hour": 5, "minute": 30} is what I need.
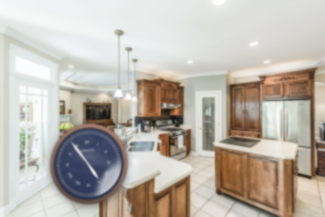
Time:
{"hour": 4, "minute": 54}
